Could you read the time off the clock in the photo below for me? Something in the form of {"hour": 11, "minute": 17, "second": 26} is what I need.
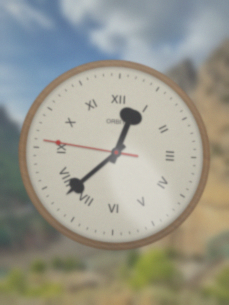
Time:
{"hour": 12, "minute": 37, "second": 46}
